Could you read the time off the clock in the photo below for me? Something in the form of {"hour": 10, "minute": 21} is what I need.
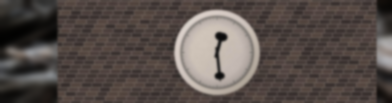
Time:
{"hour": 12, "minute": 29}
